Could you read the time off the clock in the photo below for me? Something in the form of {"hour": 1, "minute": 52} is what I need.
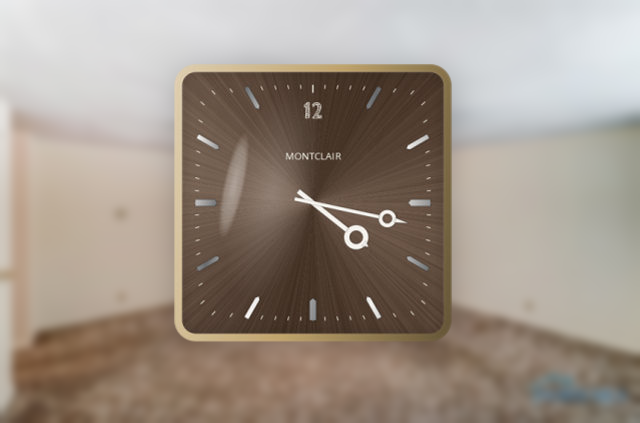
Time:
{"hour": 4, "minute": 17}
